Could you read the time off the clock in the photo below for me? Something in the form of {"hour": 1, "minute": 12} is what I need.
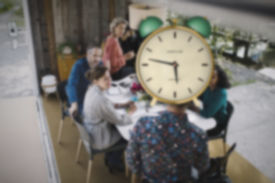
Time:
{"hour": 5, "minute": 47}
